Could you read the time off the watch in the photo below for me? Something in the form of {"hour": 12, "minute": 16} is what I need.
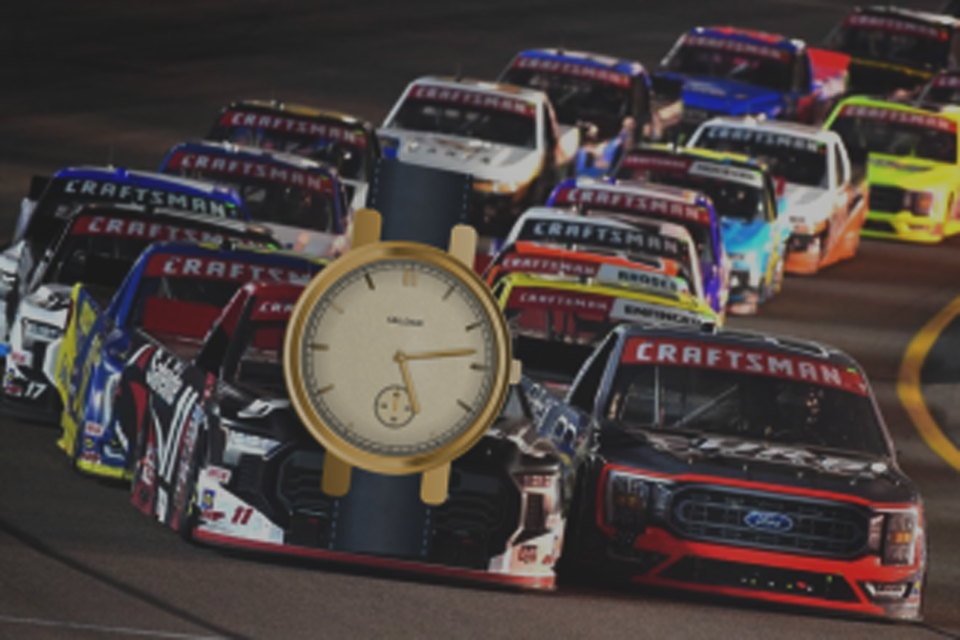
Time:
{"hour": 5, "minute": 13}
